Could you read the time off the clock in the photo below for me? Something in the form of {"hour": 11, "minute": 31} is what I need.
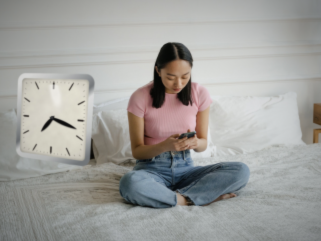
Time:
{"hour": 7, "minute": 18}
